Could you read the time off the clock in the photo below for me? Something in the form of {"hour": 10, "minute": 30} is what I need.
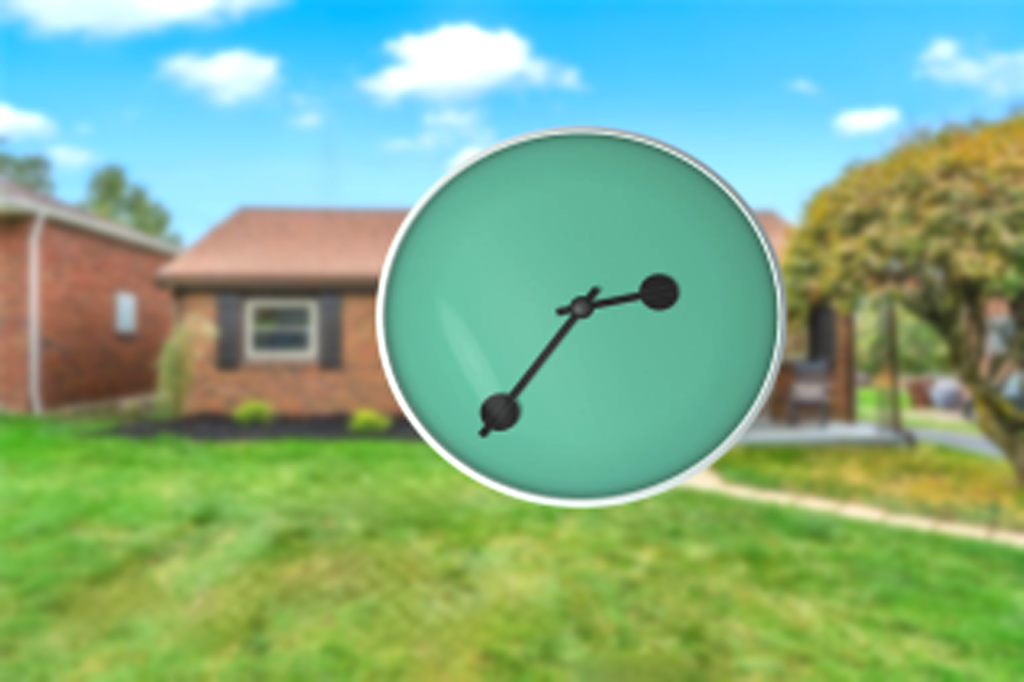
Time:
{"hour": 2, "minute": 36}
